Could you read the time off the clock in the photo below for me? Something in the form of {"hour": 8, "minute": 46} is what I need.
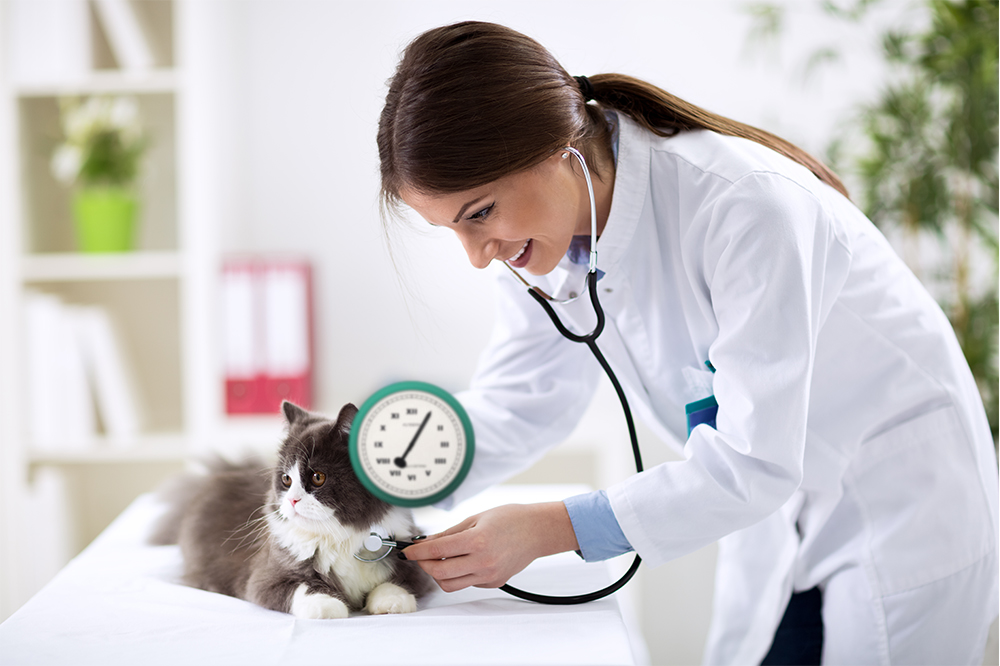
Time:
{"hour": 7, "minute": 5}
